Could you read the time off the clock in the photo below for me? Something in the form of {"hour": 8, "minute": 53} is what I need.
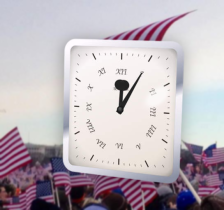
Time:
{"hour": 12, "minute": 5}
